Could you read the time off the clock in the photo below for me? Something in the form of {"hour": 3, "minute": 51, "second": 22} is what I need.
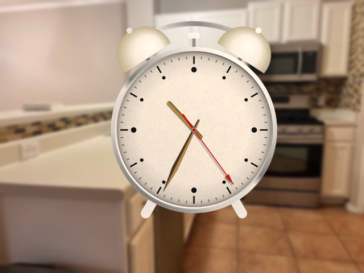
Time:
{"hour": 10, "minute": 34, "second": 24}
